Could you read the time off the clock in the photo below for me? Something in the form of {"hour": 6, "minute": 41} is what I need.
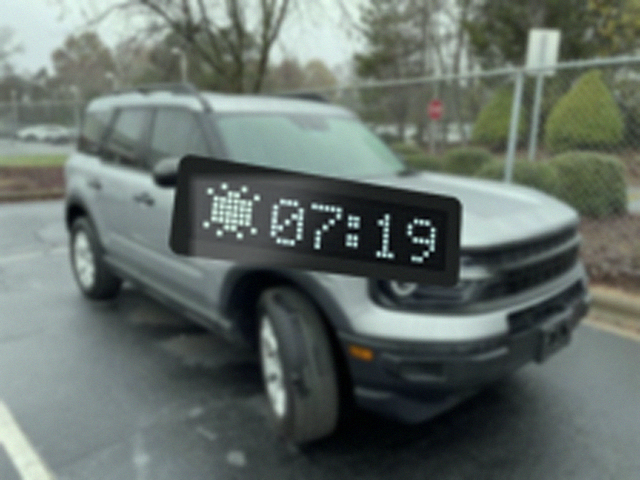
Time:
{"hour": 7, "minute": 19}
